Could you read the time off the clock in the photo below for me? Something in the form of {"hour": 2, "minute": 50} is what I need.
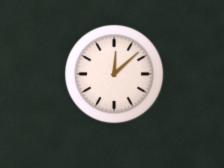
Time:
{"hour": 12, "minute": 8}
